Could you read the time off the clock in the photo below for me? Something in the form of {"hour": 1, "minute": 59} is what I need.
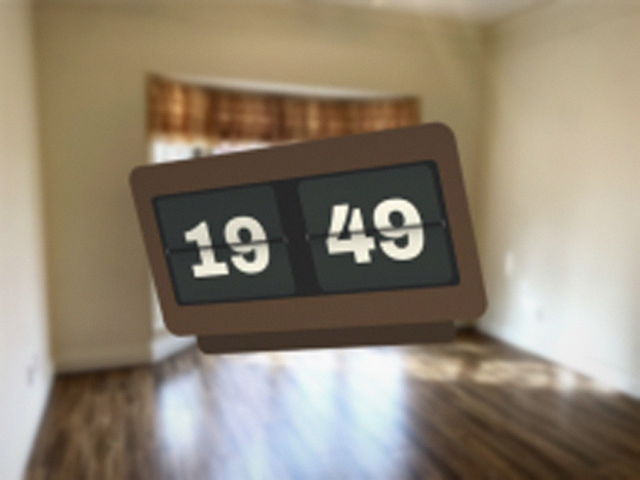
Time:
{"hour": 19, "minute": 49}
